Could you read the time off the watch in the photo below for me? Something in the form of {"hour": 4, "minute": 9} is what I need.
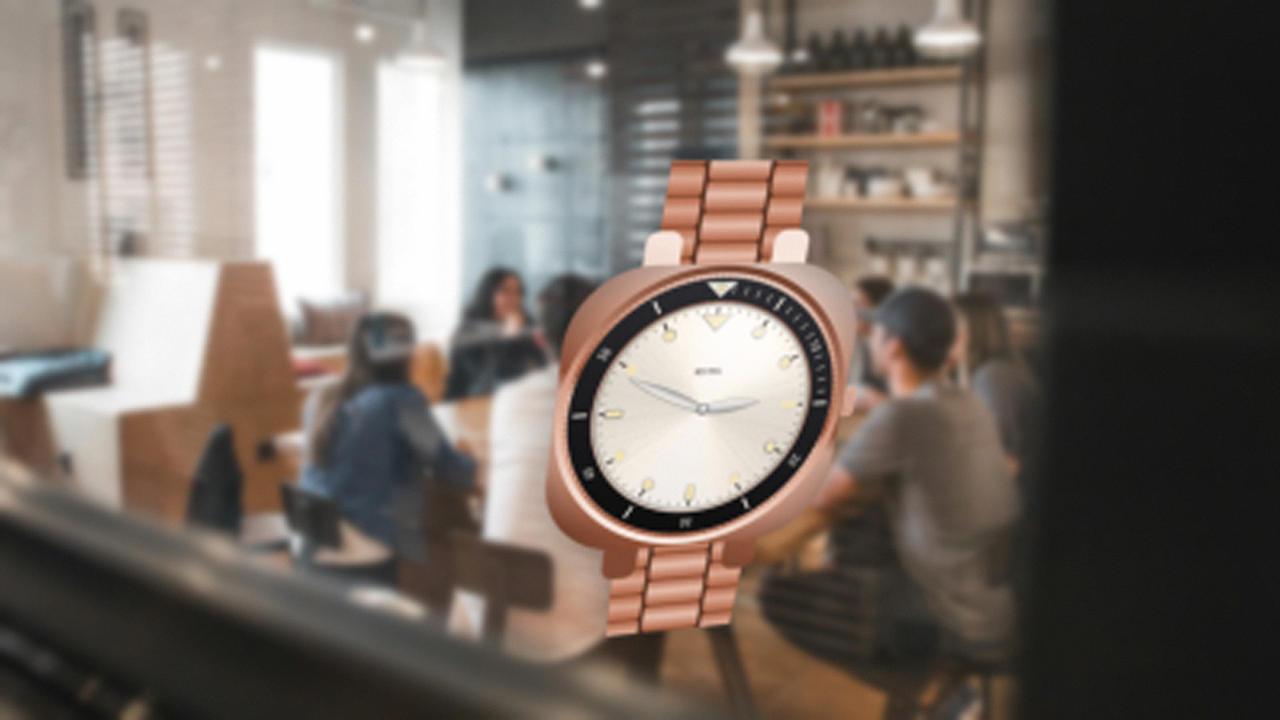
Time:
{"hour": 2, "minute": 49}
